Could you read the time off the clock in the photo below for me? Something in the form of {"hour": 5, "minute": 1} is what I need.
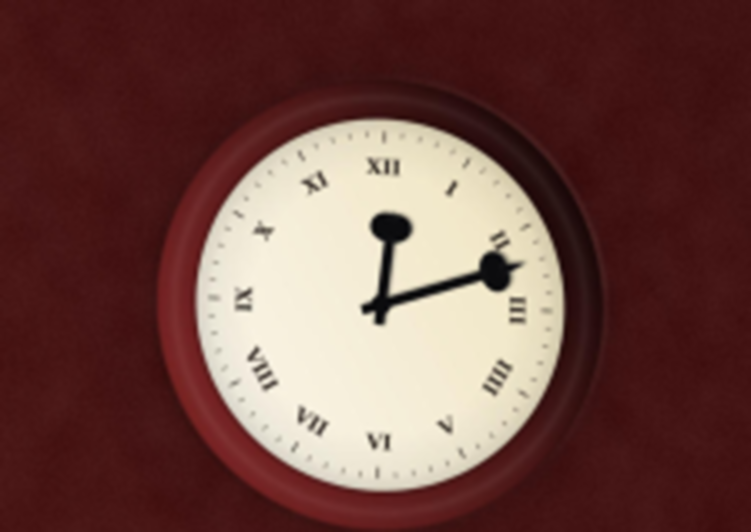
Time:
{"hour": 12, "minute": 12}
